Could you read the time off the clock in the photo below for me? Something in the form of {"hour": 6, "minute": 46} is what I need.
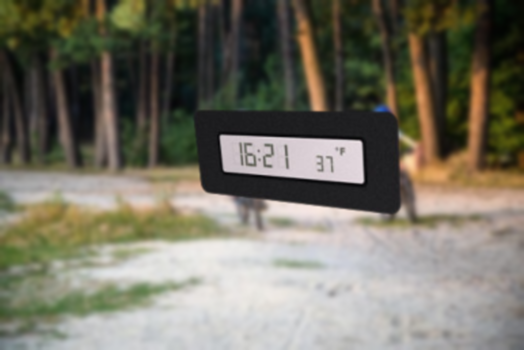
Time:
{"hour": 16, "minute": 21}
